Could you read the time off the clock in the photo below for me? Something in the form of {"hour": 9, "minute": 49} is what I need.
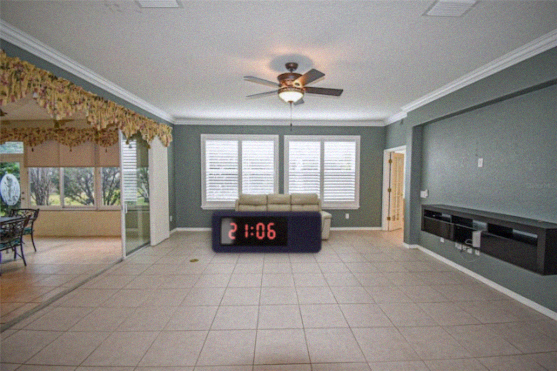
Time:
{"hour": 21, "minute": 6}
